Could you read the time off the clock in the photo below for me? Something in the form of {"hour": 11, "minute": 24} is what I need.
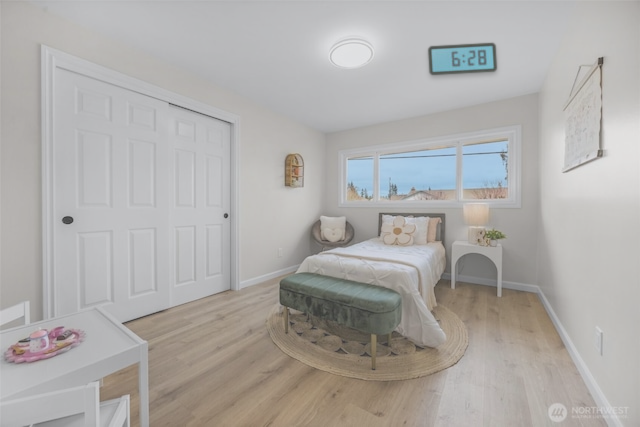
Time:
{"hour": 6, "minute": 28}
